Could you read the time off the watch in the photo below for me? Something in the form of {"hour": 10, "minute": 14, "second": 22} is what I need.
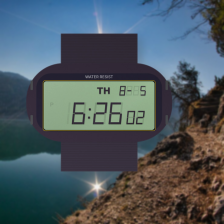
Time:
{"hour": 6, "minute": 26, "second": 2}
